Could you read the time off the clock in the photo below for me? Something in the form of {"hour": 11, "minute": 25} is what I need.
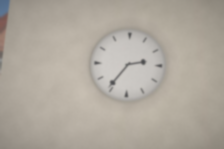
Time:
{"hour": 2, "minute": 36}
